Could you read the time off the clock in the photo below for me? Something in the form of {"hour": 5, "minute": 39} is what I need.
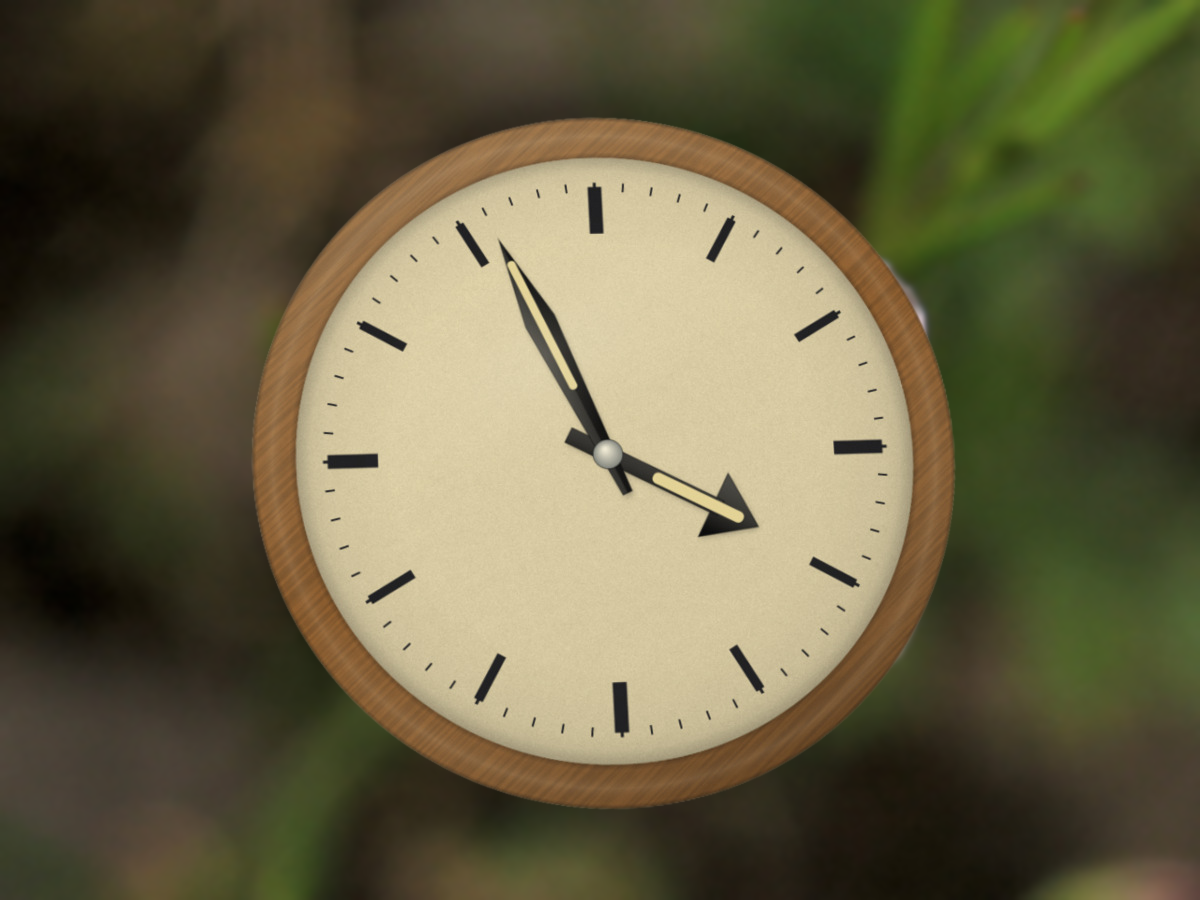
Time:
{"hour": 3, "minute": 56}
